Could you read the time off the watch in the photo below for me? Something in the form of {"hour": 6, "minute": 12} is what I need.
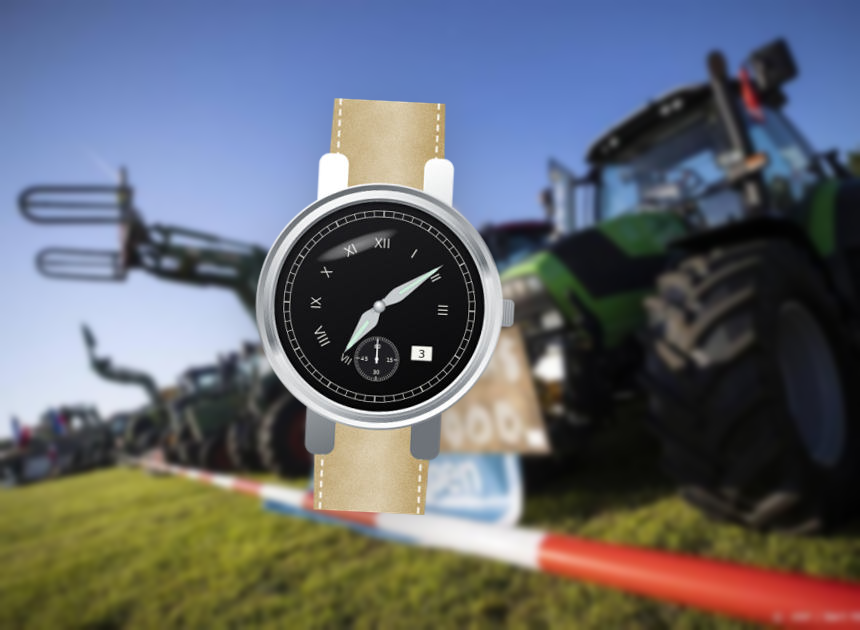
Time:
{"hour": 7, "minute": 9}
